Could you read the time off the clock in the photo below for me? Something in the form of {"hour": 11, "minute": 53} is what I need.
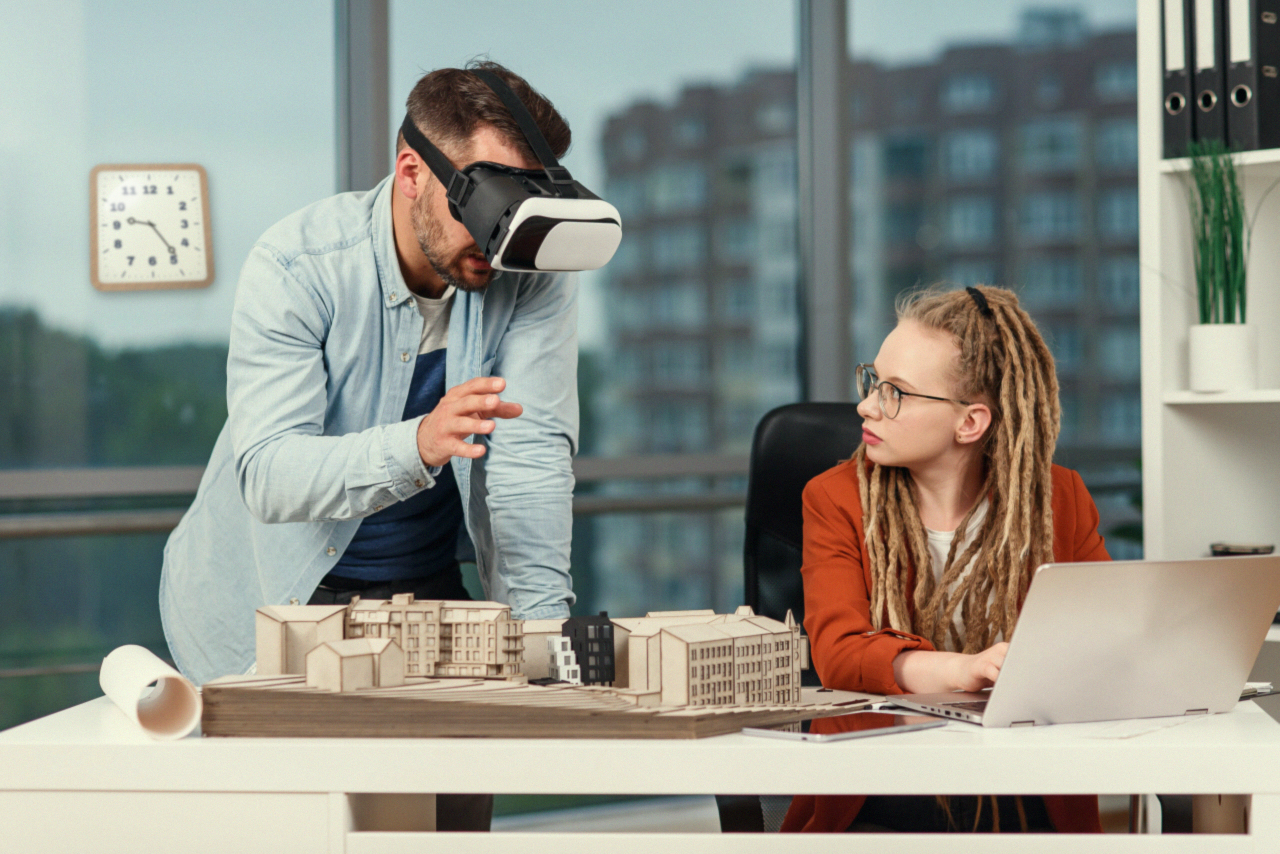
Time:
{"hour": 9, "minute": 24}
